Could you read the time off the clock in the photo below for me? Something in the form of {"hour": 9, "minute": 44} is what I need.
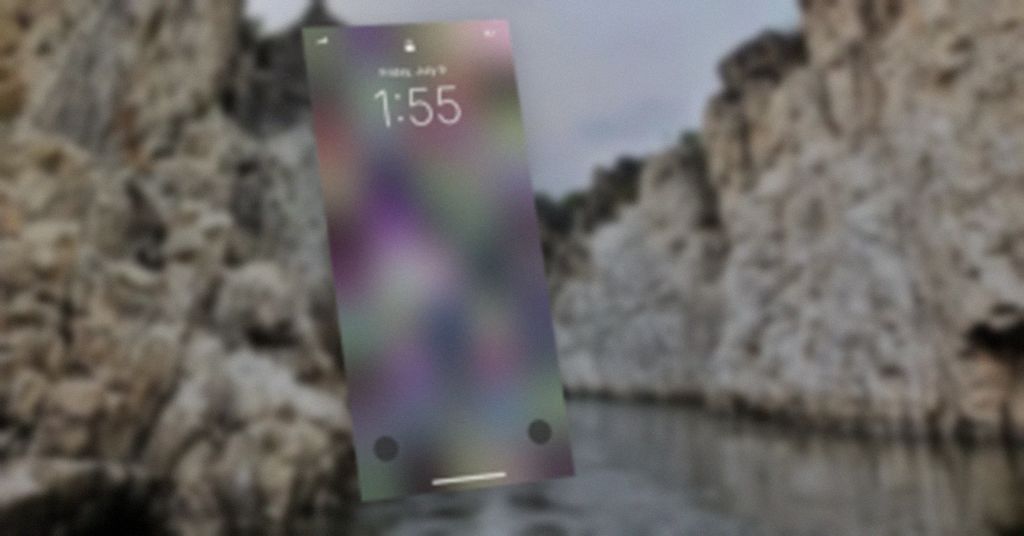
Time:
{"hour": 1, "minute": 55}
